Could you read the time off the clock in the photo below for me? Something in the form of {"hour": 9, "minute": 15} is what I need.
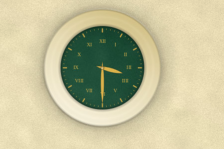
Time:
{"hour": 3, "minute": 30}
